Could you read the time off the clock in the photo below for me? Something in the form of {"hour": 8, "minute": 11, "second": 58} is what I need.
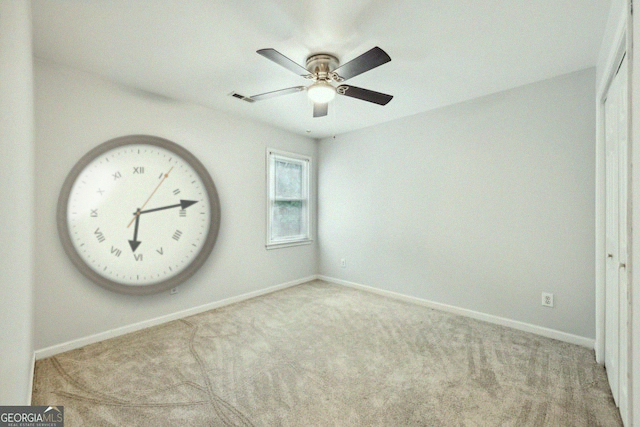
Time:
{"hour": 6, "minute": 13, "second": 6}
